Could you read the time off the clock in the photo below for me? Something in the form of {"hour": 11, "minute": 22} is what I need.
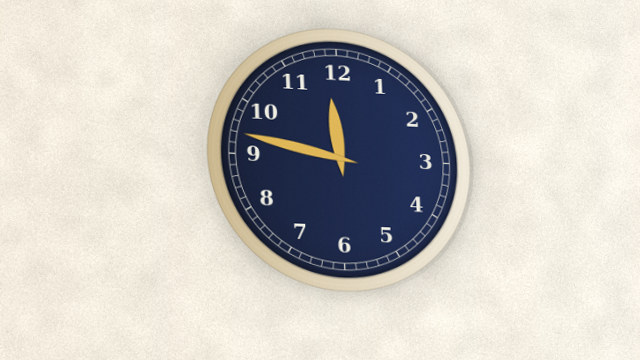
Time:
{"hour": 11, "minute": 47}
